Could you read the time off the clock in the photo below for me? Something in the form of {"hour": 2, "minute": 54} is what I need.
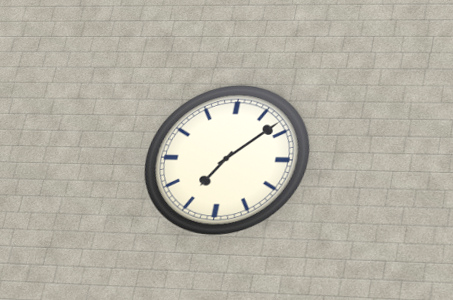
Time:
{"hour": 7, "minute": 8}
